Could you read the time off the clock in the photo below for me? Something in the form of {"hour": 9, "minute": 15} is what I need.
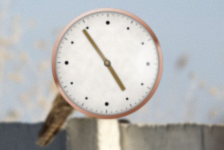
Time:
{"hour": 4, "minute": 54}
